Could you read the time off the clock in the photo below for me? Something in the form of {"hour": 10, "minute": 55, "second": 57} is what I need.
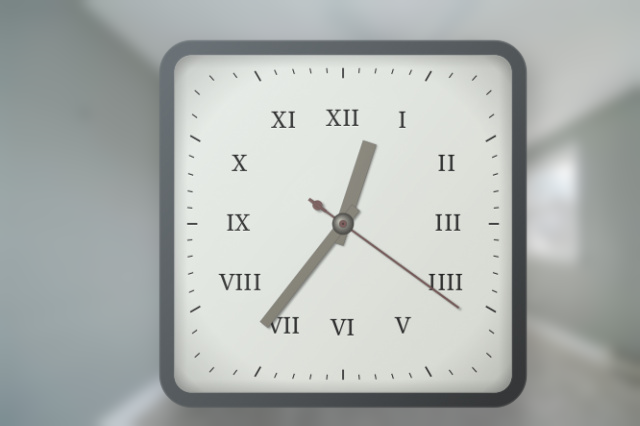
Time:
{"hour": 12, "minute": 36, "second": 21}
